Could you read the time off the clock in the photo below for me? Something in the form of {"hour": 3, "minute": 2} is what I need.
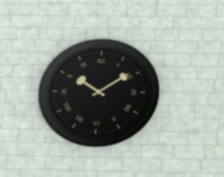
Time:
{"hour": 10, "minute": 9}
